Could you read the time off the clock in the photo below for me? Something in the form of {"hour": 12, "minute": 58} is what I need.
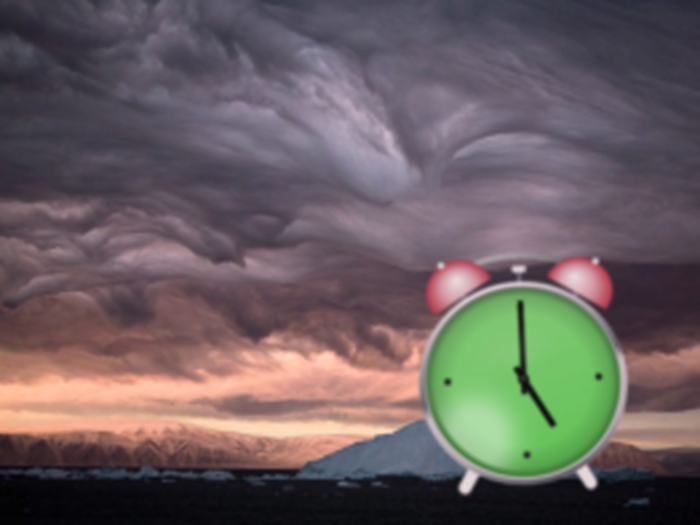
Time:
{"hour": 5, "minute": 0}
